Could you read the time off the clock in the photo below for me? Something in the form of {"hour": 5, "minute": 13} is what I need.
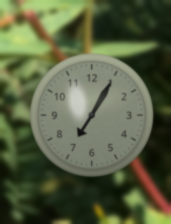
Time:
{"hour": 7, "minute": 5}
